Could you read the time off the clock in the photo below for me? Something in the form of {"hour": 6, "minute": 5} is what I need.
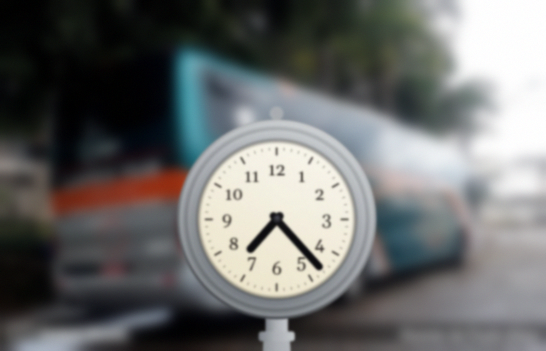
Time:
{"hour": 7, "minute": 23}
